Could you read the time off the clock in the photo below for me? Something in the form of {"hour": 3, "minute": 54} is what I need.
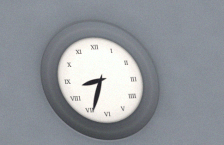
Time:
{"hour": 8, "minute": 34}
